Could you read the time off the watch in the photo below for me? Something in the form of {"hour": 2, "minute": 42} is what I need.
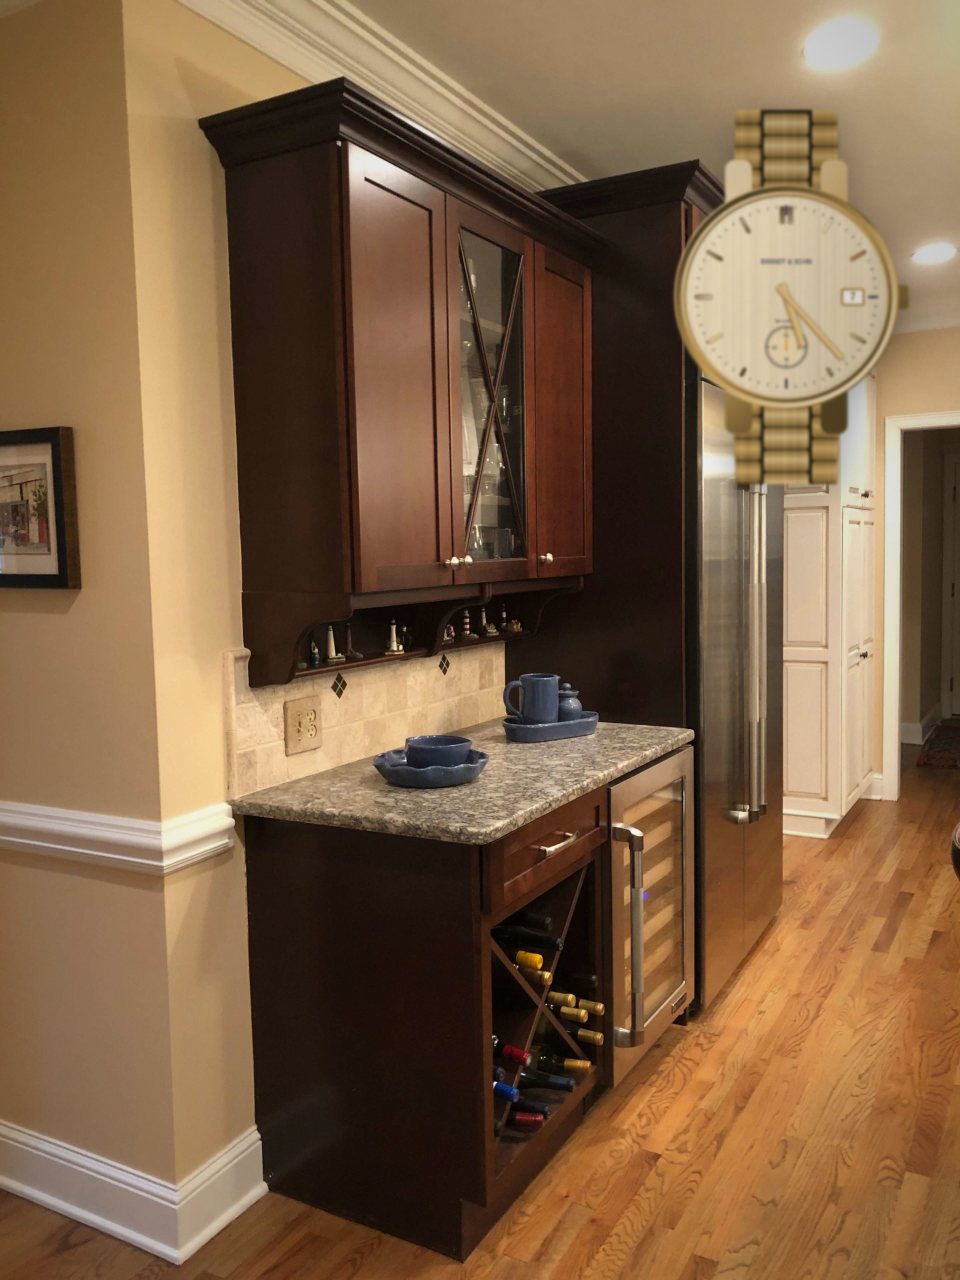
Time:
{"hour": 5, "minute": 23}
